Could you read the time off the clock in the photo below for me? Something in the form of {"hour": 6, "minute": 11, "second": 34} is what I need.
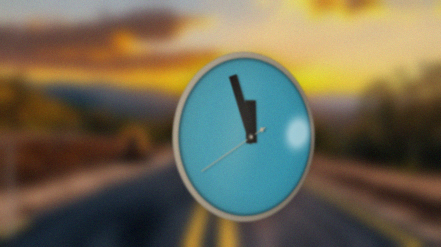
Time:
{"hour": 11, "minute": 56, "second": 40}
